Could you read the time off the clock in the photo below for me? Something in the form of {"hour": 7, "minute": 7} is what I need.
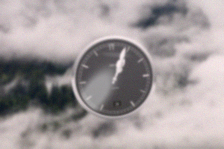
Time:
{"hour": 1, "minute": 4}
